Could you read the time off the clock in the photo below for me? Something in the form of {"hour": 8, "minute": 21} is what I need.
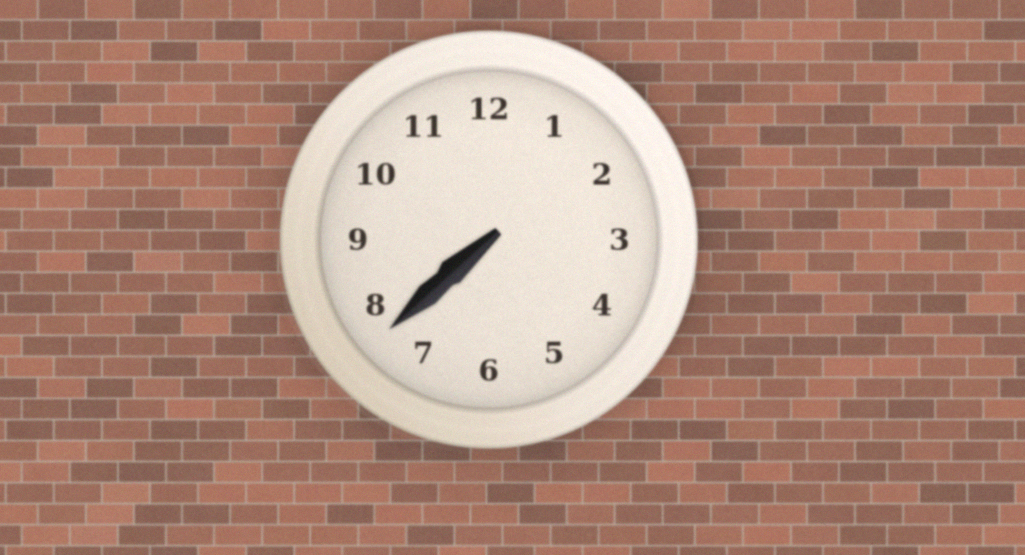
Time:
{"hour": 7, "minute": 38}
